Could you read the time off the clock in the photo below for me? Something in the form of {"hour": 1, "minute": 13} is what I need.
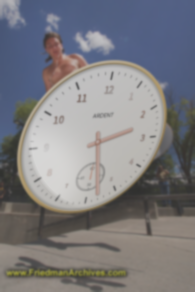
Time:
{"hour": 2, "minute": 28}
